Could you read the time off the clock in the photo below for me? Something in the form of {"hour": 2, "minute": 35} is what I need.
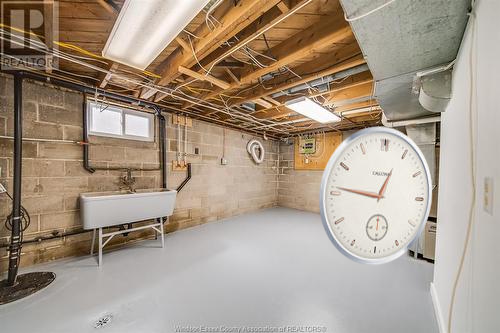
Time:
{"hour": 12, "minute": 46}
